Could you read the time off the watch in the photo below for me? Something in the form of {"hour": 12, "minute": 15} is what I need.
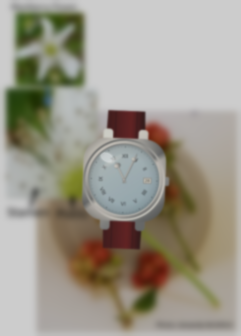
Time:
{"hour": 11, "minute": 4}
